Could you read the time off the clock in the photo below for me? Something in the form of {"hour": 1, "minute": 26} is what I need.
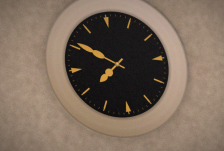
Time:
{"hour": 7, "minute": 51}
